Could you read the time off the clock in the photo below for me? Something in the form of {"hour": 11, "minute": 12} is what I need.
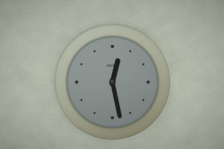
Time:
{"hour": 12, "minute": 28}
